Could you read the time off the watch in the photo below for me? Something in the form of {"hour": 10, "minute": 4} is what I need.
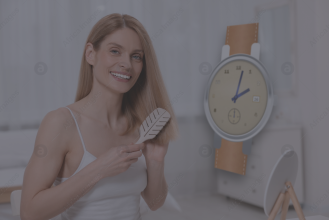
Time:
{"hour": 2, "minute": 2}
